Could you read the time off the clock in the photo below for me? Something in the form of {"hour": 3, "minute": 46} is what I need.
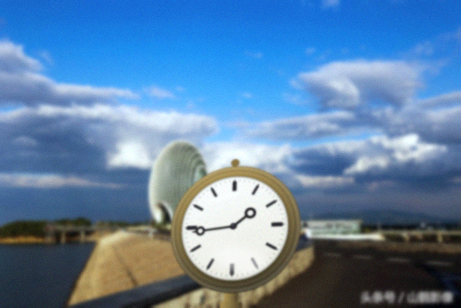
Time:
{"hour": 1, "minute": 44}
